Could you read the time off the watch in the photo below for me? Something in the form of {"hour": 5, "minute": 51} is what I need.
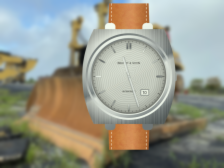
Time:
{"hour": 11, "minute": 27}
